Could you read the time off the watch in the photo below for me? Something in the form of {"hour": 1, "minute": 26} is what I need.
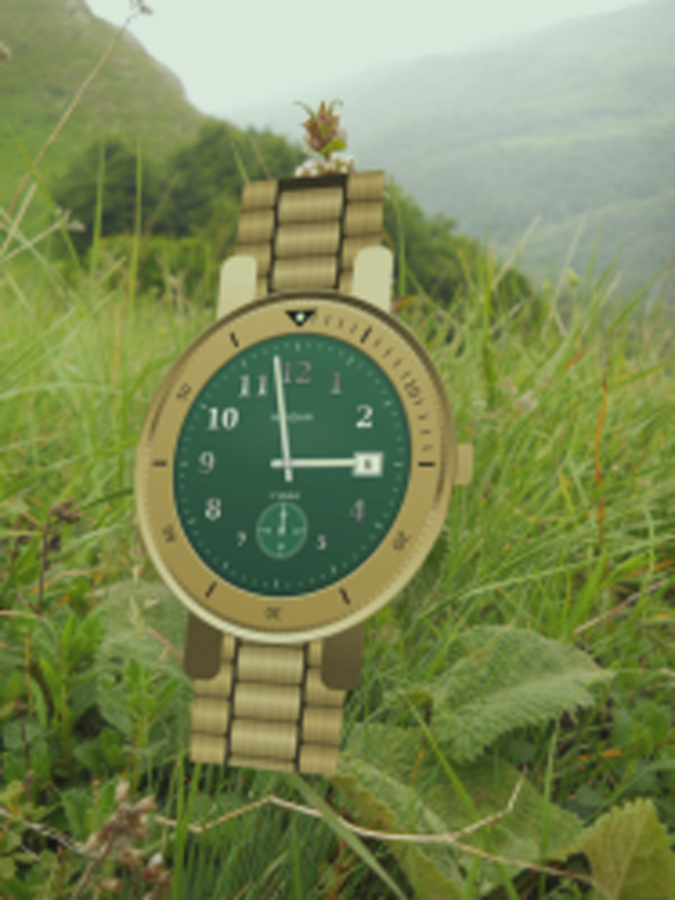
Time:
{"hour": 2, "minute": 58}
